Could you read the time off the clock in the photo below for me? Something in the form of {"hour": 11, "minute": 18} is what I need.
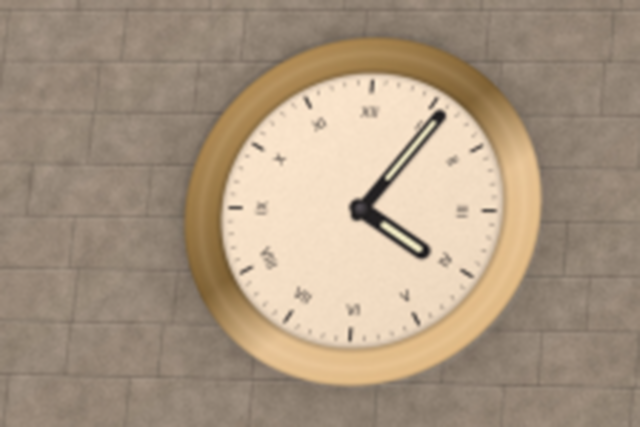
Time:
{"hour": 4, "minute": 6}
